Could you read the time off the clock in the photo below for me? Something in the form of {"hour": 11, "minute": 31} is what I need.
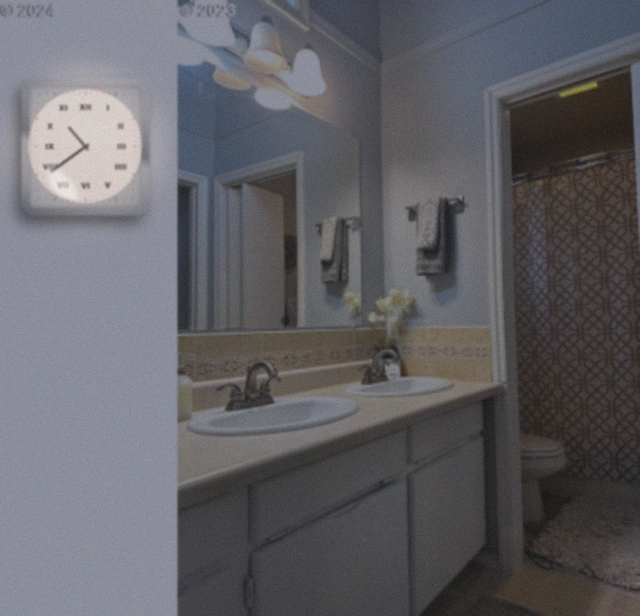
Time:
{"hour": 10, "minute": 39}
